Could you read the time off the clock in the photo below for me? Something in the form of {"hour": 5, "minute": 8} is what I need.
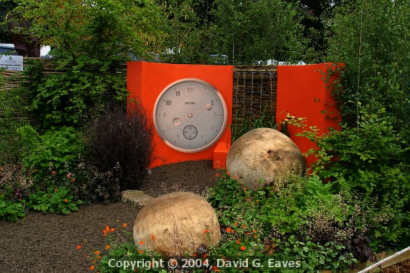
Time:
{"hour": 8, "minute": 11}
